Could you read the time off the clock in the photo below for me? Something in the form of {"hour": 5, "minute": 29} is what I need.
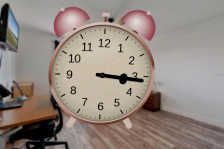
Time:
{"hour": 3, "minute": 16}
